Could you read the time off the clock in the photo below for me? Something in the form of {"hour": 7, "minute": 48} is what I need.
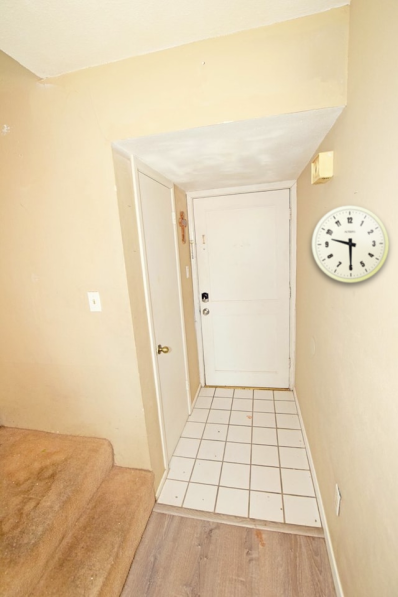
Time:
{"hour": 9, "minute": 30}
